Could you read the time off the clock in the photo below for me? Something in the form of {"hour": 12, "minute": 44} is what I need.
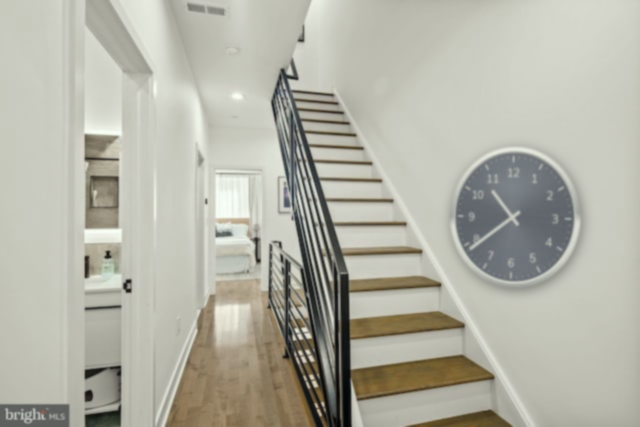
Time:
{"hour": 10, "minute": 39}
